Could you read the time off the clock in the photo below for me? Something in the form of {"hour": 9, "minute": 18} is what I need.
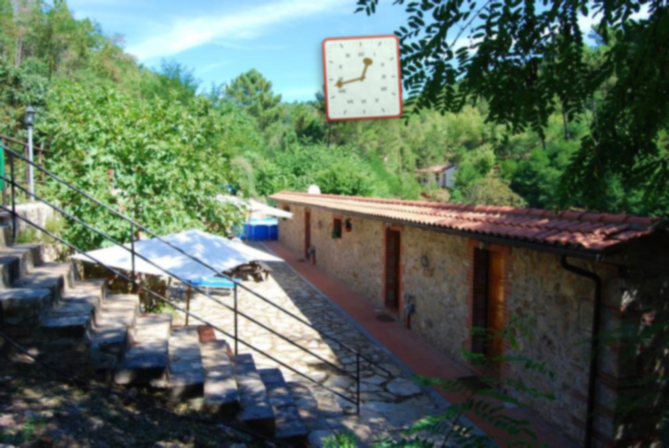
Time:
{"hour": 12, "minute": 43}
